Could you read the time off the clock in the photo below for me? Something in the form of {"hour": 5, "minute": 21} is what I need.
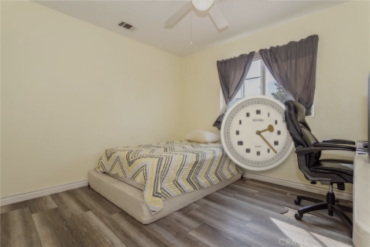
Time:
{"hour": 2, "minute": 23}
